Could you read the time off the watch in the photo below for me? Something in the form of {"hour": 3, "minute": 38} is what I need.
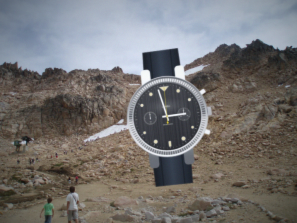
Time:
{"hour": 2, "minute": 58}
